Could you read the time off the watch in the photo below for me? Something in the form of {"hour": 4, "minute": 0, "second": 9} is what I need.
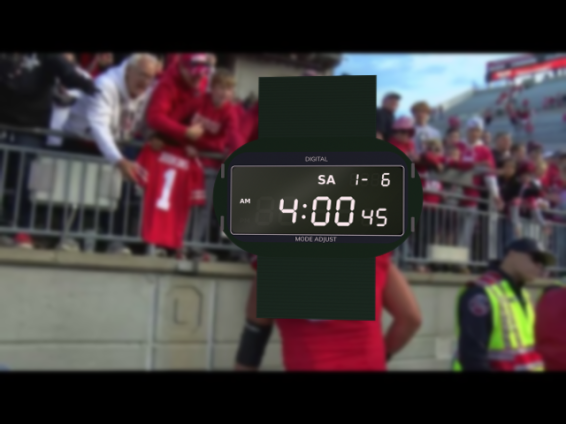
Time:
{"hour": 4, "minute": 0, "second": 45}
